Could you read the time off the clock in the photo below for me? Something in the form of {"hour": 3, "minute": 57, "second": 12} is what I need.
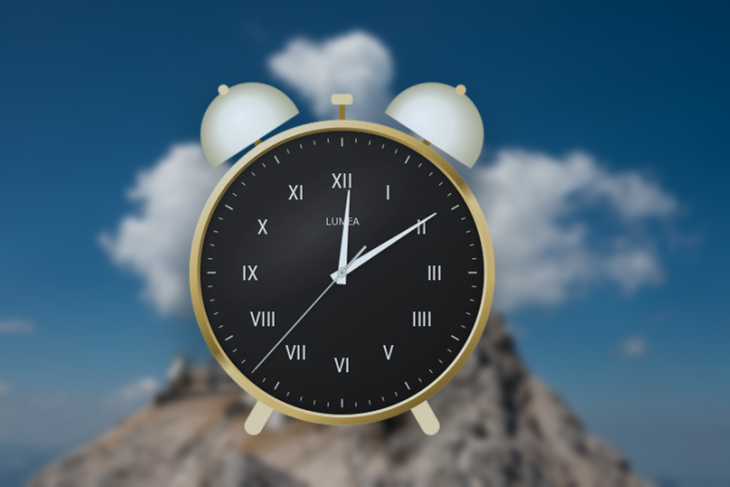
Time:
{"hour": 12, "minute": 9, "second": 37}
